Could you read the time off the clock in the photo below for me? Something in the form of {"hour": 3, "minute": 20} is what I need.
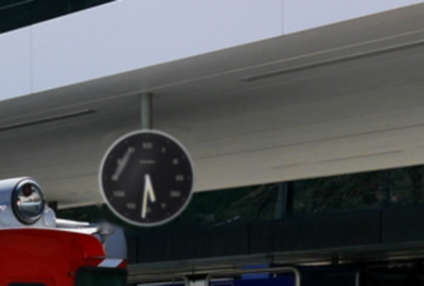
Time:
{"hour": 5, "minute": 31}
